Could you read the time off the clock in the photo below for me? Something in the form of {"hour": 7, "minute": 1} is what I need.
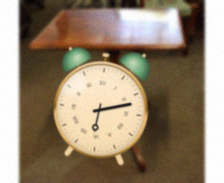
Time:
{"hour": 6, "minute": 12}
